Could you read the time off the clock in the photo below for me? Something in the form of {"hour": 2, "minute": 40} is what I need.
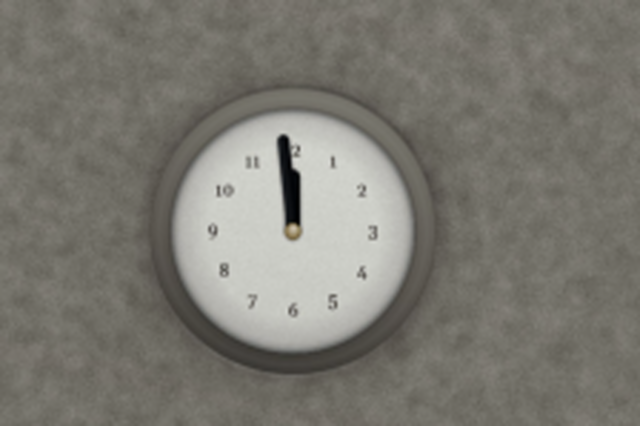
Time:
{"hour": 11, "minute": 59}
